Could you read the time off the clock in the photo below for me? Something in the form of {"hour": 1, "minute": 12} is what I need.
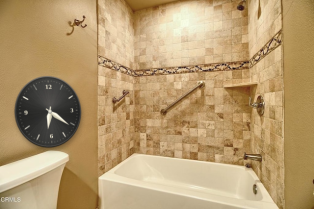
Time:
{"hour": 6, "minute": 21}
